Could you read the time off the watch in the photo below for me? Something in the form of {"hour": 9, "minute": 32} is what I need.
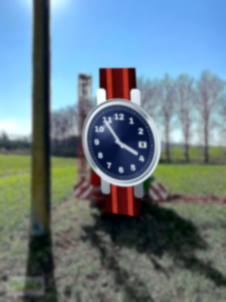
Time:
{"hour": 3, "minute": 54}
